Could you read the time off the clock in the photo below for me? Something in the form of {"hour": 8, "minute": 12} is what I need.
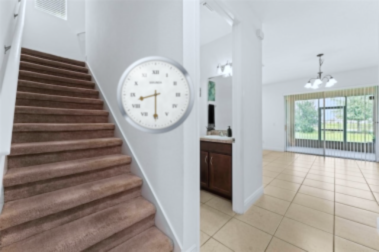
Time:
{"hour": 8, "minute": 30}
